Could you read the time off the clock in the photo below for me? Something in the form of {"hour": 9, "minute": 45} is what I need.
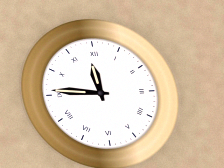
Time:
{"hour": 11, "minute": 46}
